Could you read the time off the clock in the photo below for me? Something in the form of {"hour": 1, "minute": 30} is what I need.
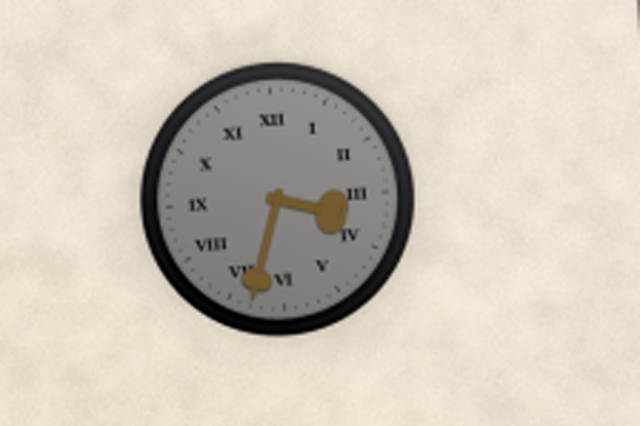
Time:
{"hour": 3, "minute": 33}
